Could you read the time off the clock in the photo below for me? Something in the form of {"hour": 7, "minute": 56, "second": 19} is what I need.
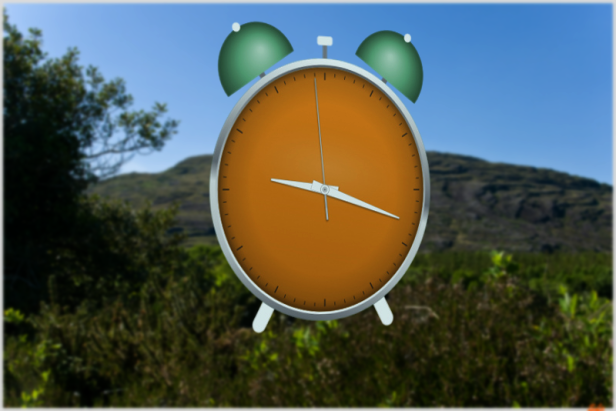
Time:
{"hour": 9, "minute": 17, "second": 59}
